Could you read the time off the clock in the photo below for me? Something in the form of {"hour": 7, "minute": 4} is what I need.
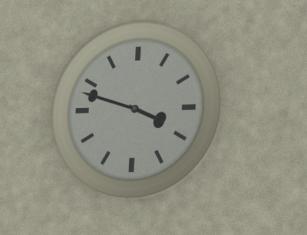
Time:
{"hour": 3, "minute": 48}
